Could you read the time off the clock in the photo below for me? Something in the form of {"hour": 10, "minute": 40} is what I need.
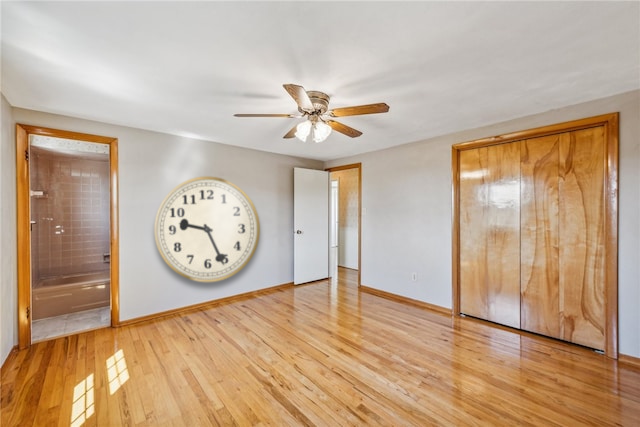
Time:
{"hour": 9, "minute": 26}
